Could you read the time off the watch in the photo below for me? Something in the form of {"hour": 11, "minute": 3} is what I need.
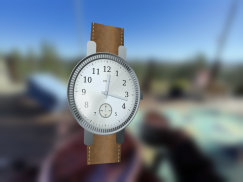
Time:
{"hour": 12, "minute": 17}
